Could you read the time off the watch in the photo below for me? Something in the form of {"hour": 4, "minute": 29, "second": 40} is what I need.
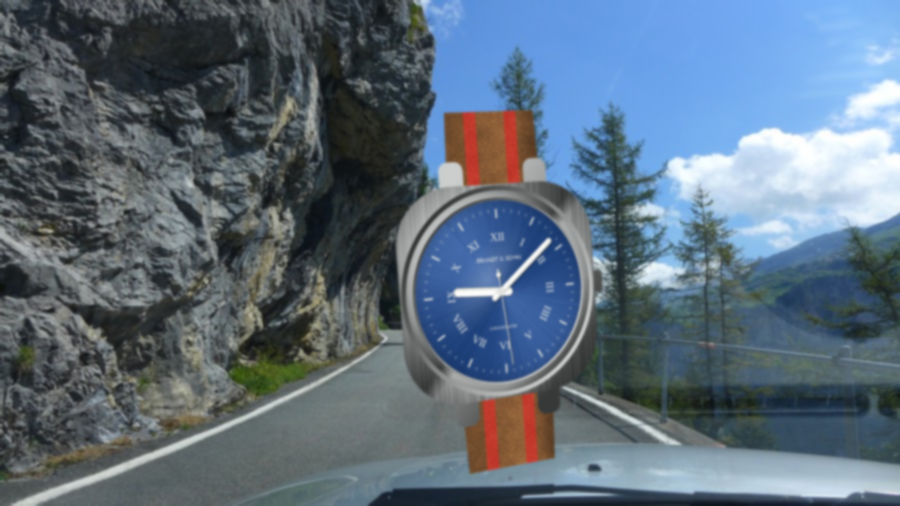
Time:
{"hour": 9, "minute": 8, "second": 29}
